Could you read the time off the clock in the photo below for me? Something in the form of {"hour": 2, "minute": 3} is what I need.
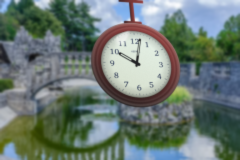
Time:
{"hour": 10, "minute": 2}
